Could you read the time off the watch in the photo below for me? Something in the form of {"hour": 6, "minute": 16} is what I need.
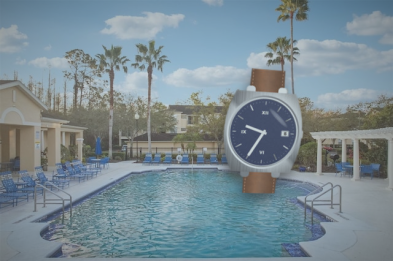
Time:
{"hour": 9, "minute": 35}
